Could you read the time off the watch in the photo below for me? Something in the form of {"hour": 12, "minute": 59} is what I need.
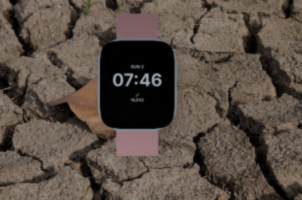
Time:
{"hour": 7, "minute": 46}
